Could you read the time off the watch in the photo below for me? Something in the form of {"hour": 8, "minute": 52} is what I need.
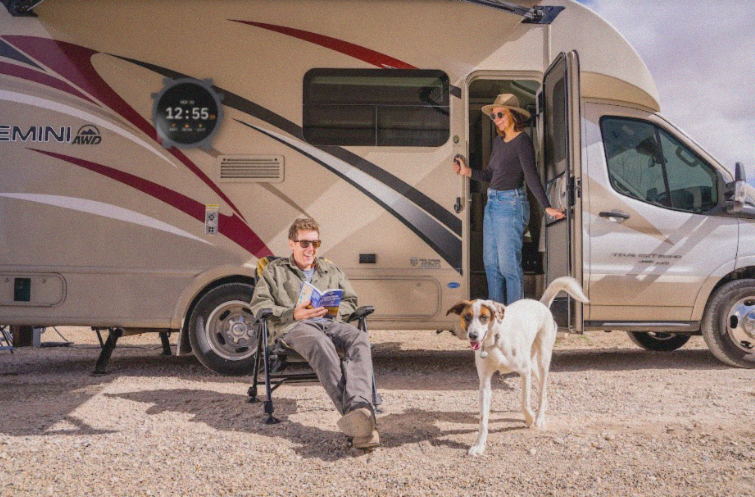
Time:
{"hour": 12, "minute": 55}
